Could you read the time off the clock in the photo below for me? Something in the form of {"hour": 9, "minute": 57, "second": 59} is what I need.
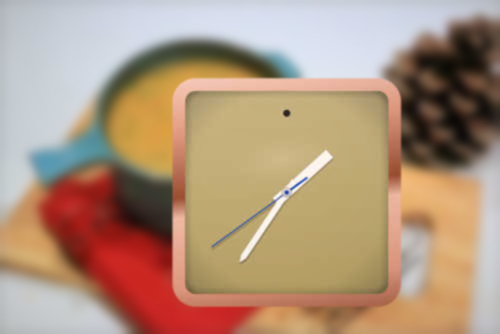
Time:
{"hour": 1, "minute": 35, "second": 39}
